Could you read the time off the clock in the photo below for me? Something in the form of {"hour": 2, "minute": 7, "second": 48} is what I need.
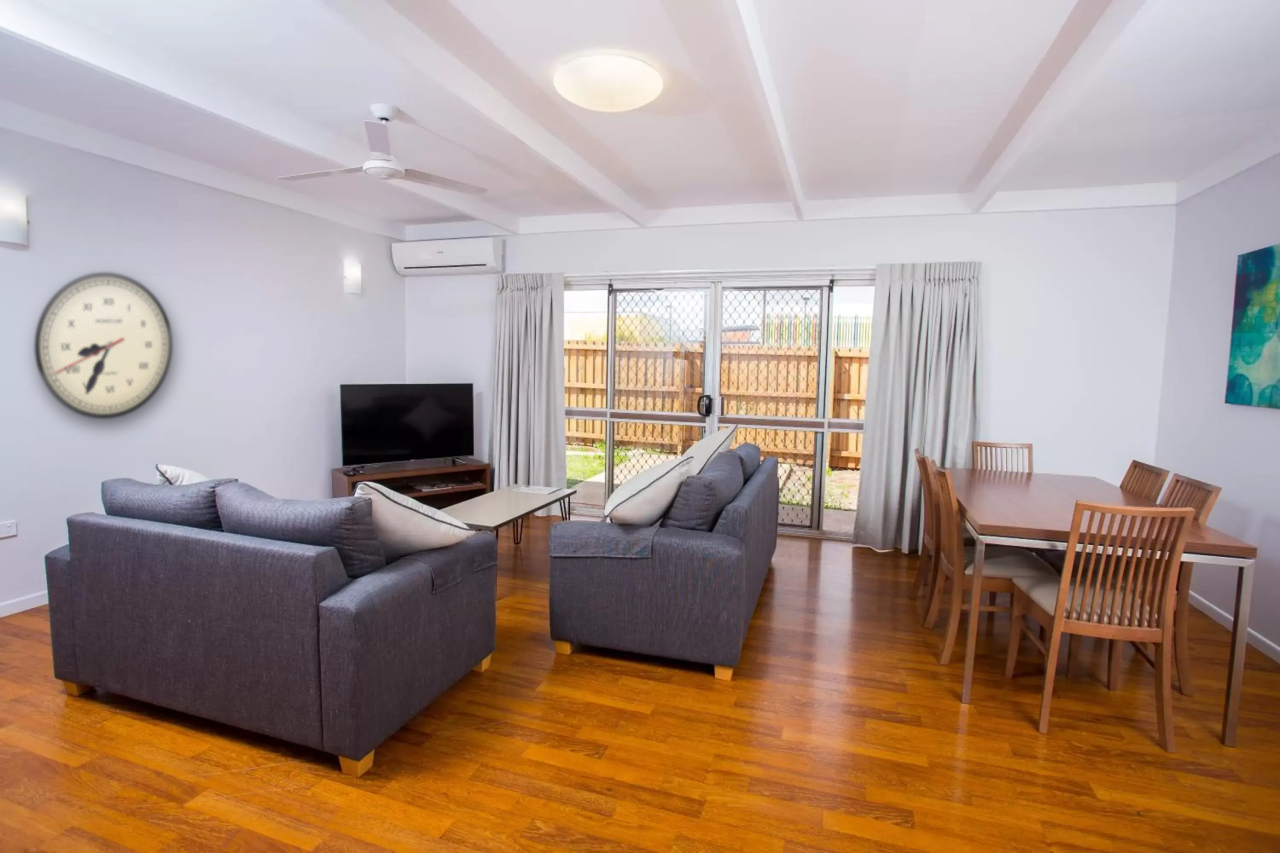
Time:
{"hour": 8, "minute": 34, "second": 41}
